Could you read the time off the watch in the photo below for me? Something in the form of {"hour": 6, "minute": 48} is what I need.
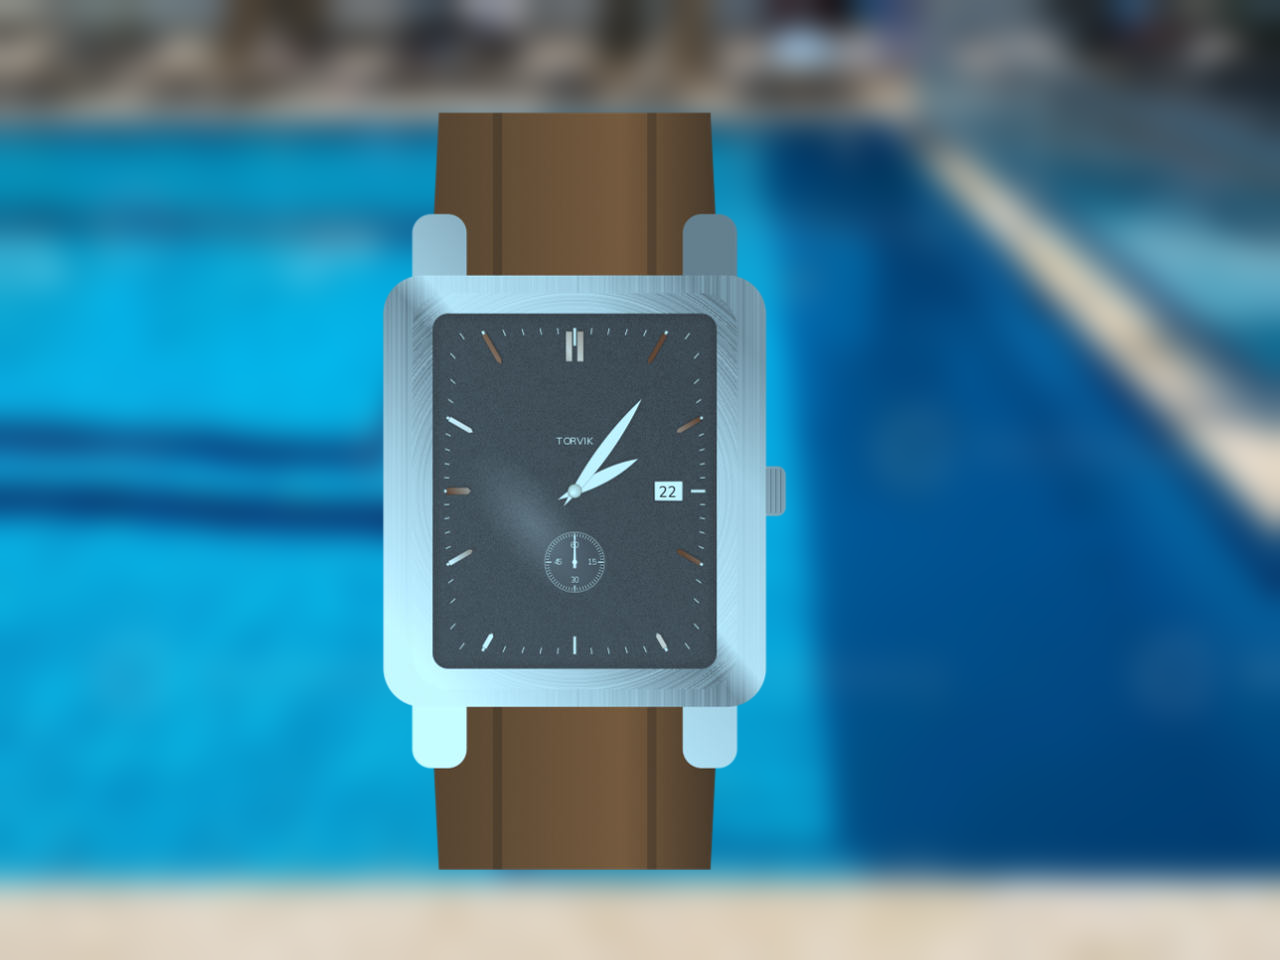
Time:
{"hour": 2, "minute": 6}
